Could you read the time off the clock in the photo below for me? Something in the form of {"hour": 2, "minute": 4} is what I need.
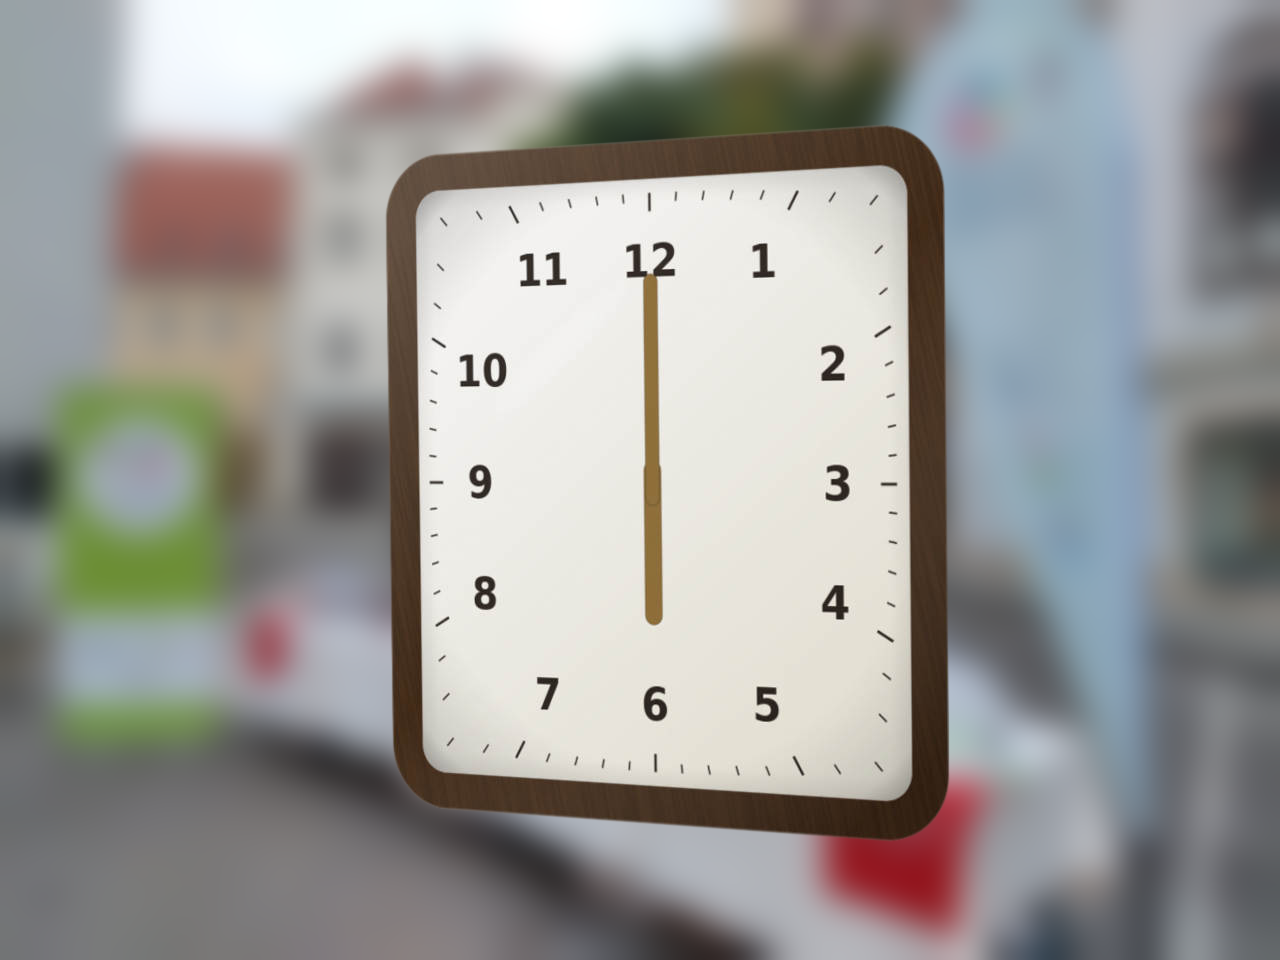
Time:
{"hour": 6, "minute": 0}
